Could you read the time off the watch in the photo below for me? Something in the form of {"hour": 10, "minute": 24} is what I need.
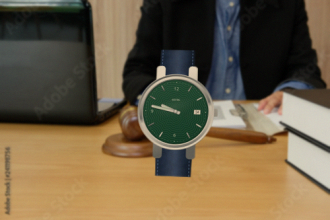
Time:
{"hour": 9, "minute": 47}
